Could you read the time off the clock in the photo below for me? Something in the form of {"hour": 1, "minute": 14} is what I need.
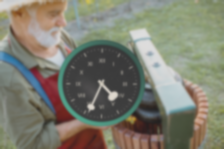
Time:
{"hour": 4, "minute": 34}
